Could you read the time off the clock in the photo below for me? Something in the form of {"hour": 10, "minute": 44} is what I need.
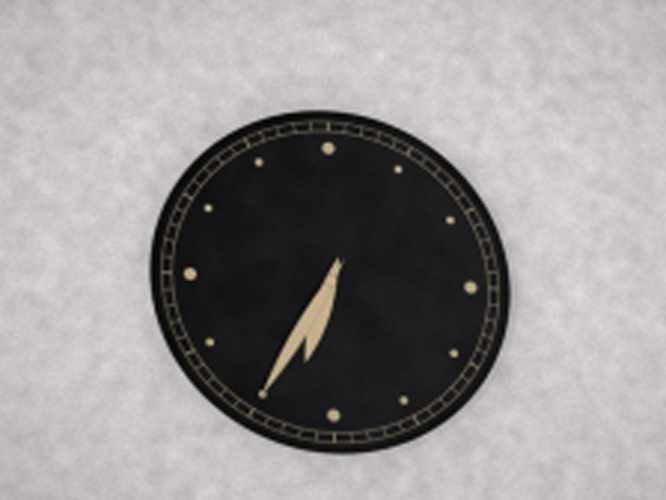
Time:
{"hour": 6, "minute": 35}
